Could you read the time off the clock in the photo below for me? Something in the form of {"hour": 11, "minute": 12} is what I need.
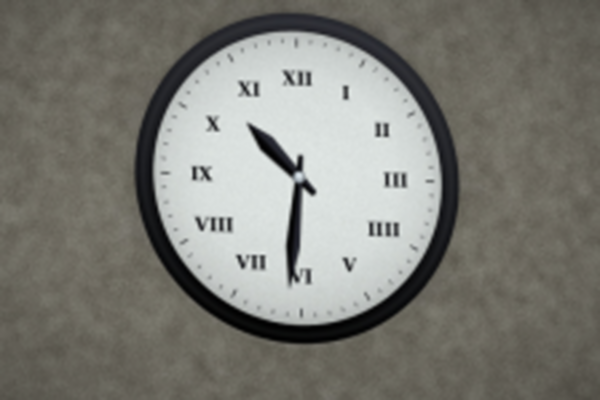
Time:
{"hour": 10, "minute": 31}
